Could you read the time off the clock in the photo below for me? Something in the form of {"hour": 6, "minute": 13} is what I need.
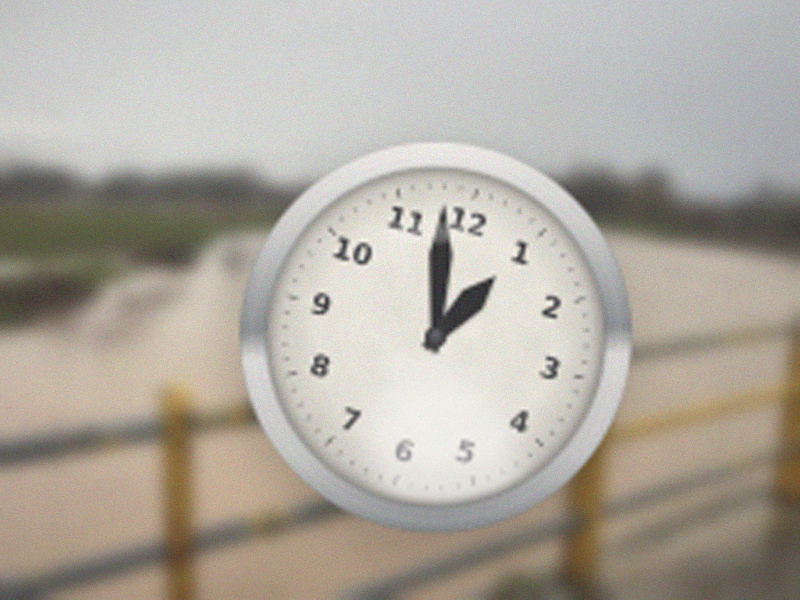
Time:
{"hour": 12, "minute": 58}
